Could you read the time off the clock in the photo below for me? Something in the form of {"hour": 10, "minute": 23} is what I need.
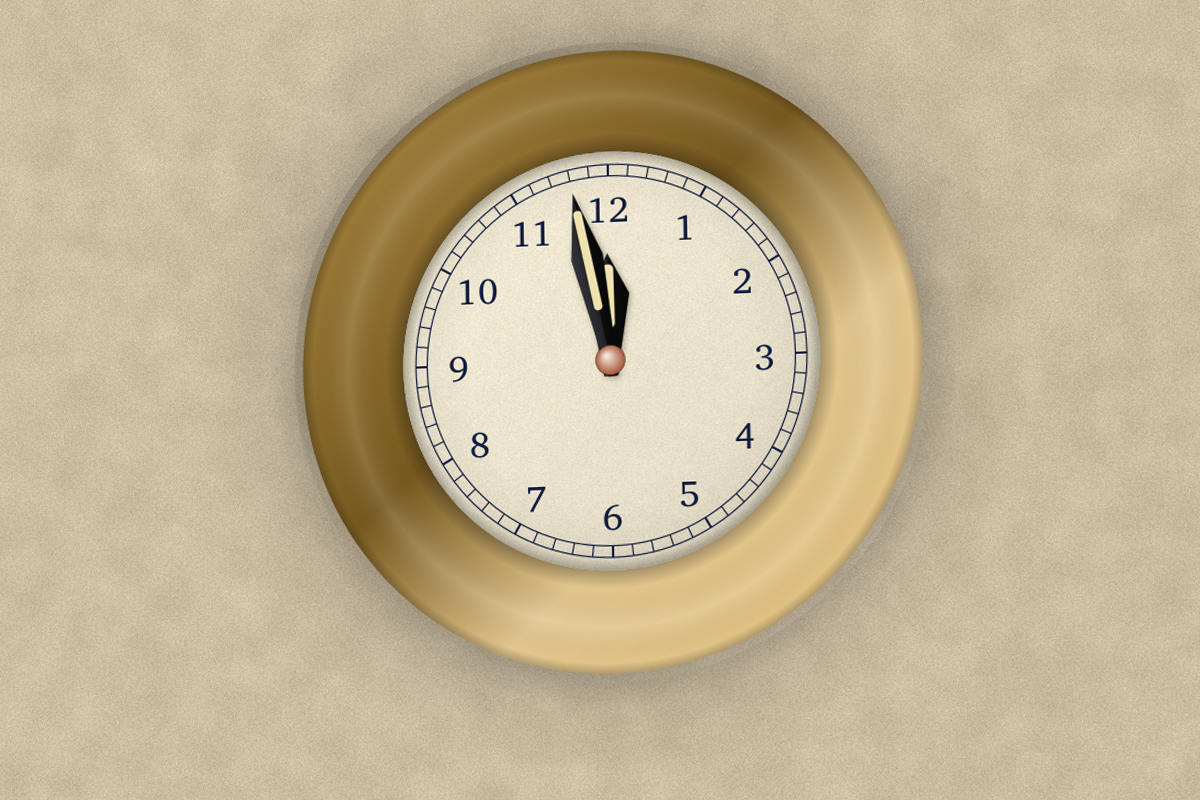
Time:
{"hour": 11, "minute": 58}
